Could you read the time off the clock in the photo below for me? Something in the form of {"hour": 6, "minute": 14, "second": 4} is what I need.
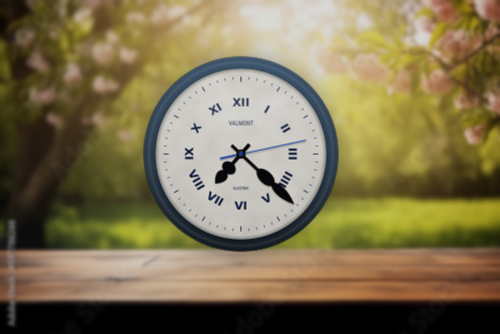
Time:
{"hour": 7, "minute": 22, "second": 13}
